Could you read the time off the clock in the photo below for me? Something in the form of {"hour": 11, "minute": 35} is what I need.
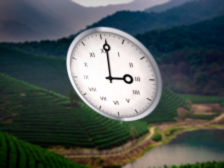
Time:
{"hour": 3, "minute": 1}
